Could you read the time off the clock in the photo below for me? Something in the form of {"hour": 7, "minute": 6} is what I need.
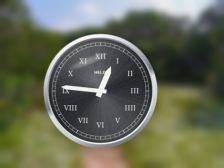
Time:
{"hour": 12, "minute": 46}
